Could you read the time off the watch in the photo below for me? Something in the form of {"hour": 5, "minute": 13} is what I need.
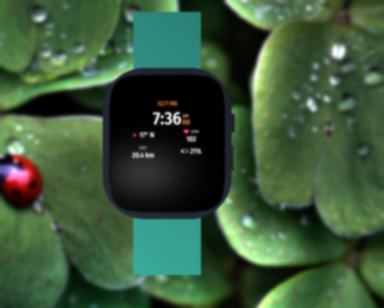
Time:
{"hour": 7, "minute": 36}
